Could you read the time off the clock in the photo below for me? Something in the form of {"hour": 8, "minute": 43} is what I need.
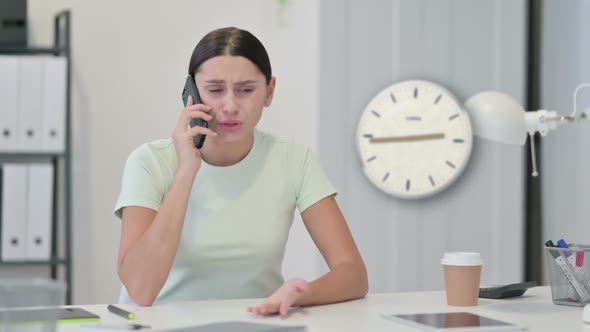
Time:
{"hour": 2, "minute": 44}
